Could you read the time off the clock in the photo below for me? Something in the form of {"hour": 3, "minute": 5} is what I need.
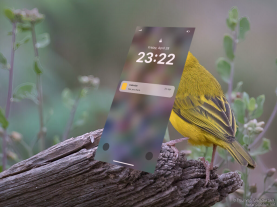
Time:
{"hour": 23, "minute": 22}
